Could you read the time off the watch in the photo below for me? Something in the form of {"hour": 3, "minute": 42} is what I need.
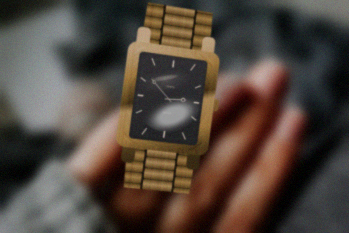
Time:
{"hour": 2, "minute": 52}
